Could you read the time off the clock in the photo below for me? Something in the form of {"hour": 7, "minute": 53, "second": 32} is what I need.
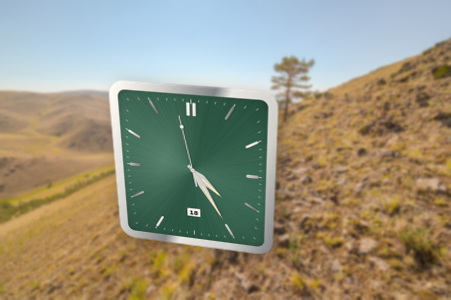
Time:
{"hour": 4, "minute": 24, "second": 58}
